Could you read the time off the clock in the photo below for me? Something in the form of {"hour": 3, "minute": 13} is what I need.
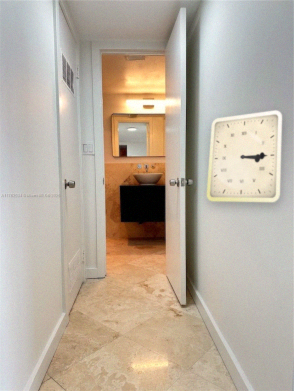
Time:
{"hour": 3, "minute": 15}
